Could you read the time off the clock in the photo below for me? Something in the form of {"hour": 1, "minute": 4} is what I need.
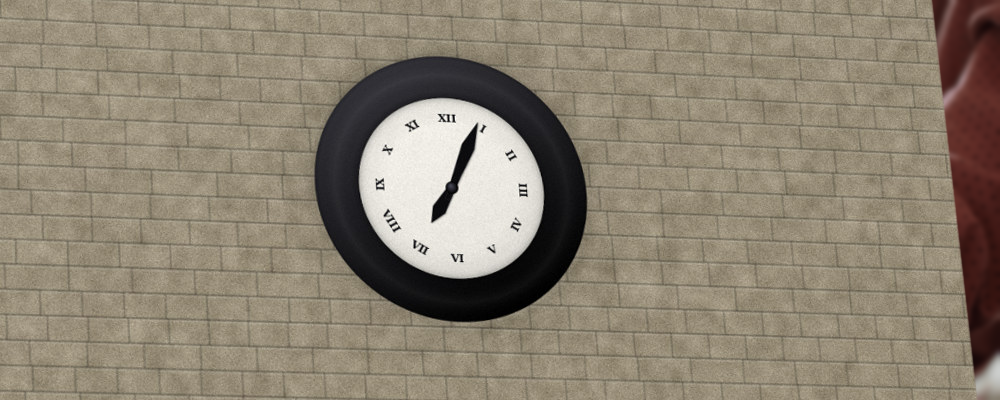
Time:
{"hour": 7, "minute": 4}
